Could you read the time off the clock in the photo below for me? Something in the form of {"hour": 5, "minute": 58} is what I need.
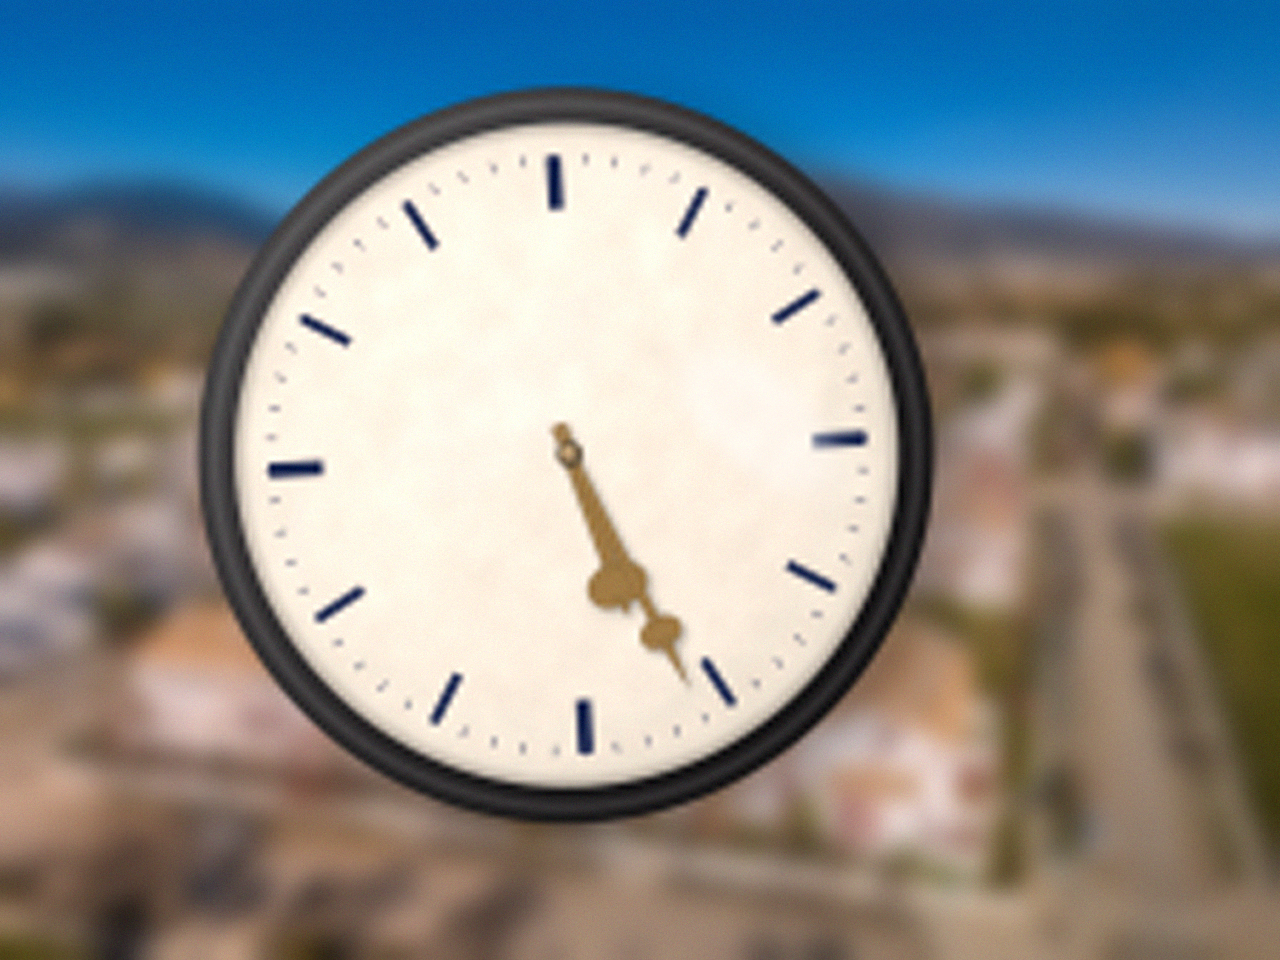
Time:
{"hour": 5, "minute": 26}
